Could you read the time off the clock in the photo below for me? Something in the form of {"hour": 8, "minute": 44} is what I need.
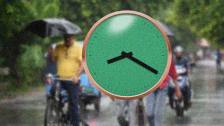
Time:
{"hour": 8, "minute": 20}
